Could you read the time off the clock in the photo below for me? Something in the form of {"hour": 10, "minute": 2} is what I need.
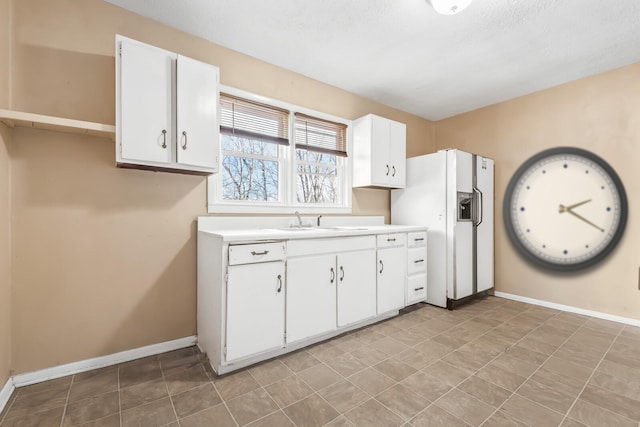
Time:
{"hour": 2, "minute": 20}
